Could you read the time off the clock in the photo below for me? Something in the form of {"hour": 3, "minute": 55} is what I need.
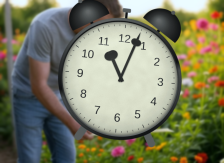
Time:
{"hour": 11, "minute": 3}
